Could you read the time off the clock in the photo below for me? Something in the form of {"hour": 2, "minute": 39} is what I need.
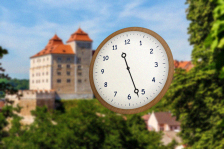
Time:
{"hour": 11, "minute": 27}
